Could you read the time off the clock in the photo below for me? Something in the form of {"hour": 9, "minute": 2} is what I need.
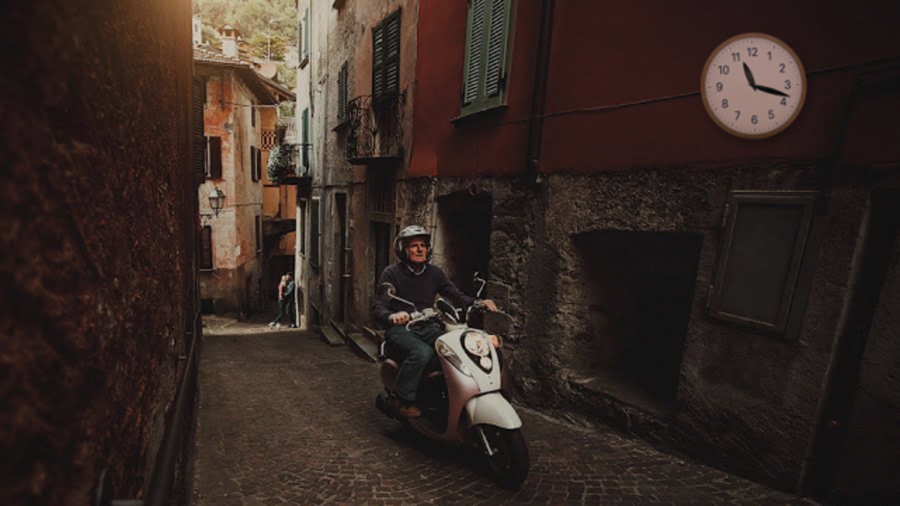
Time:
{"hour": 11, "minute": 18}
